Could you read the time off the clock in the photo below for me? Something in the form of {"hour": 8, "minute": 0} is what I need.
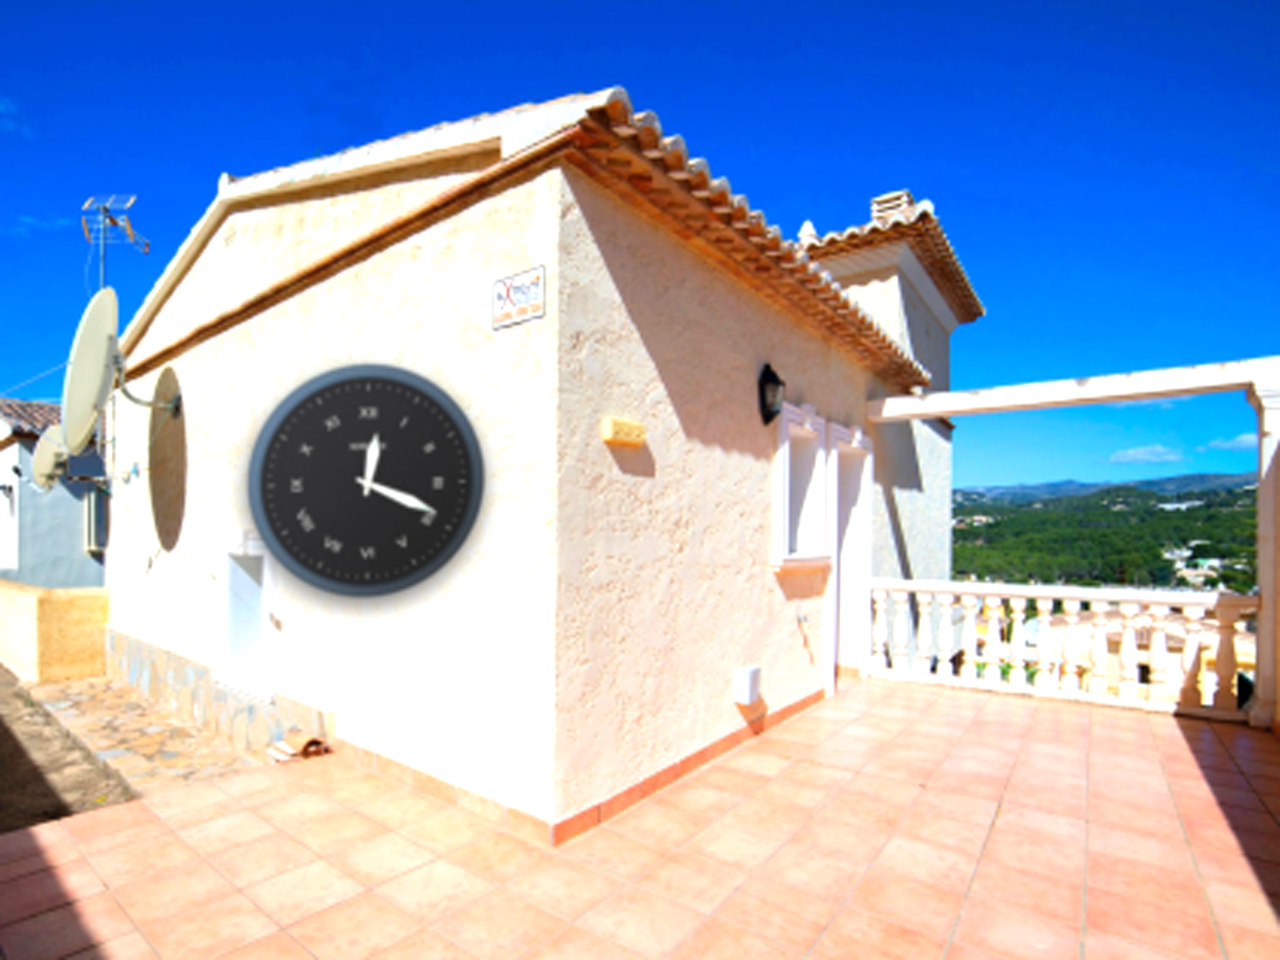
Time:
{"hour": 12, "minute": 19}
